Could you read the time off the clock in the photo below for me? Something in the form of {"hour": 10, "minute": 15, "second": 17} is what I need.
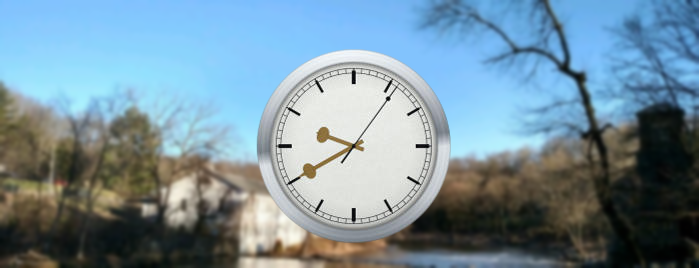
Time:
{"hour": 9, "minute": 40, "second": 6}
